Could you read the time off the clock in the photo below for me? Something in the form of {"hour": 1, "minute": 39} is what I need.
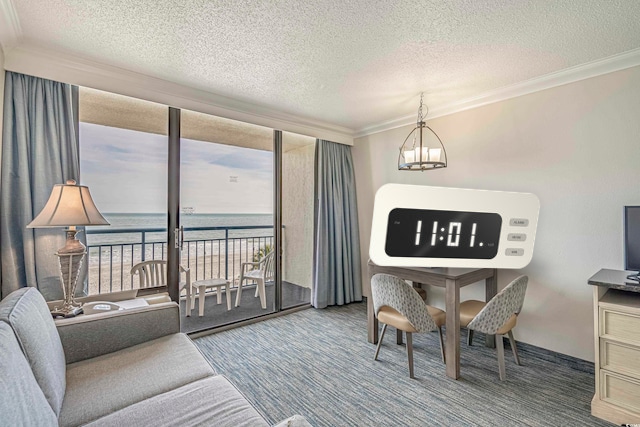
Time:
{"hour": 11, "minute": 1}
